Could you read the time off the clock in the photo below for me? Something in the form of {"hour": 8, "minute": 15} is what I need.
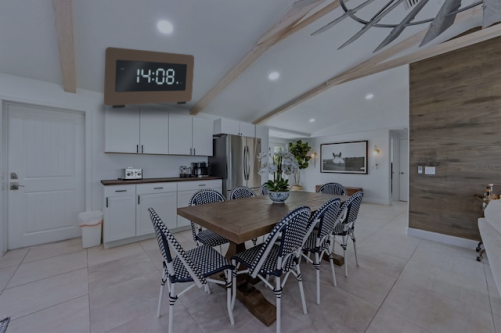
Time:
{"hour": 14, "minute": 8}
